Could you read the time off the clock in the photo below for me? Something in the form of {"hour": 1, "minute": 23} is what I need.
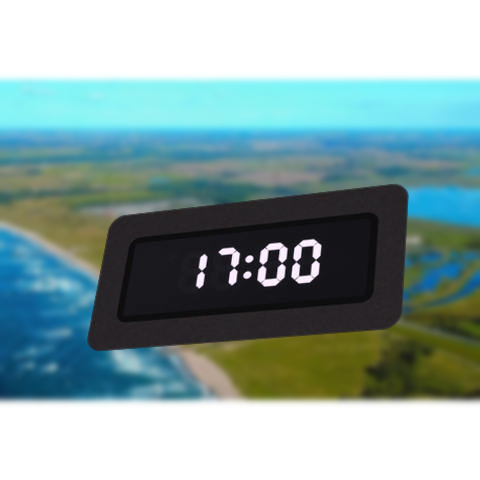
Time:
{"hour": 17, "minute": 0}
